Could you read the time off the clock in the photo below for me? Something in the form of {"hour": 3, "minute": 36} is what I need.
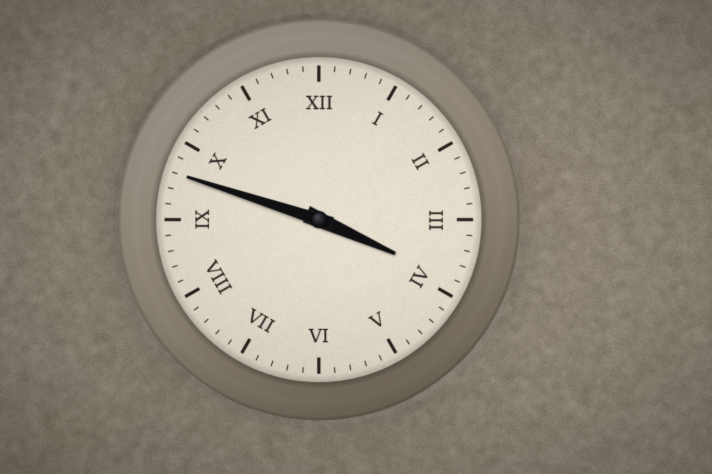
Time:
{"hour": 3, "minute": 48}
